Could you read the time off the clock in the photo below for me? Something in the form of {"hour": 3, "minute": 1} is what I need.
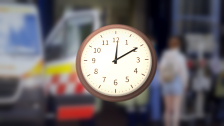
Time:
{"hour": 12, "minute": 10}
